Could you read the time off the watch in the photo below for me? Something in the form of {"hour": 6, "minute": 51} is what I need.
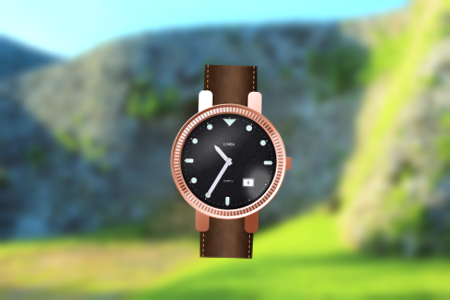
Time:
{"hour": 10, "minute": 35}
